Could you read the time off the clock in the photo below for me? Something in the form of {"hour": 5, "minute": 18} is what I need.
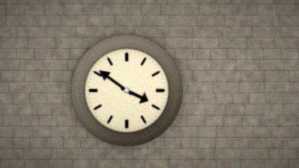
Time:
{"hour": 3, "minute": 51}
